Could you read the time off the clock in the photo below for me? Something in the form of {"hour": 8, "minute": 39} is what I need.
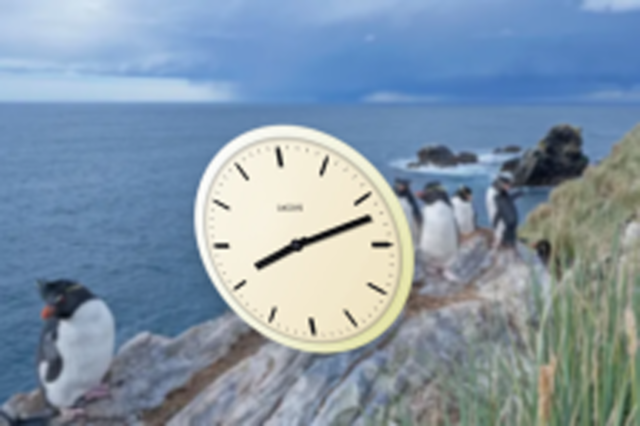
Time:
{"hour": 8, "minute": 12}
